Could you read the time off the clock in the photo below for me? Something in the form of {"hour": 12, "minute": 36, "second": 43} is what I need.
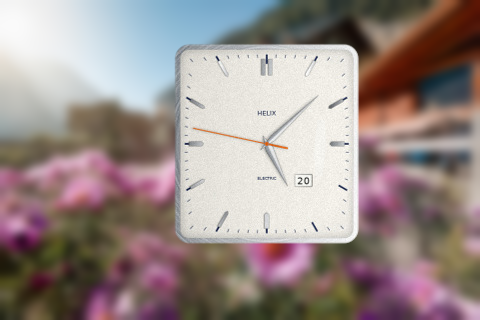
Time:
{"hour": 5, "minute": 7, "second": 47}
